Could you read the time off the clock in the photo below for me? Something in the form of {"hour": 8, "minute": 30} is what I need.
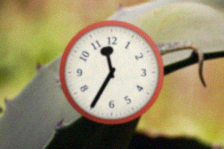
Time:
{"hour": 11, "minute": 35}
